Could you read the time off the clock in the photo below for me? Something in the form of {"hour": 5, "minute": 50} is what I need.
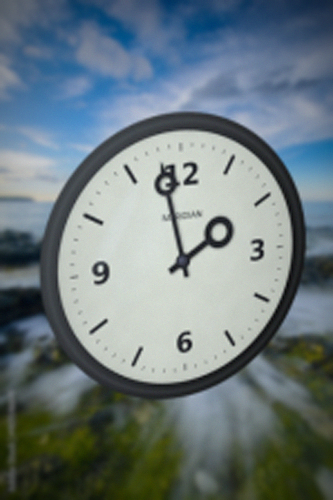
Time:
{"hour": 1, "minute": 58}
